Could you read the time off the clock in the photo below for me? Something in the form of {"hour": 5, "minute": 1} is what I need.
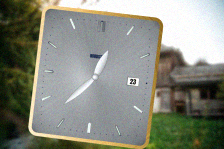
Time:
{"hour": 12, "minute": 37}
